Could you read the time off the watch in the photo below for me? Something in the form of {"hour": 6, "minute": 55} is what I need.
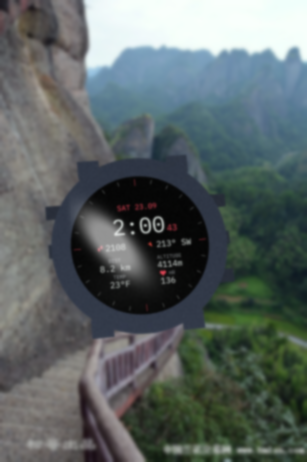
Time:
{"hour": 2, "minute": 0}
